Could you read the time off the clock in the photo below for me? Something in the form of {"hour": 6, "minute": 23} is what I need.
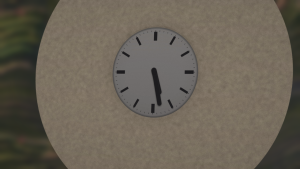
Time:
{"hour": 5, "minute": 28}
